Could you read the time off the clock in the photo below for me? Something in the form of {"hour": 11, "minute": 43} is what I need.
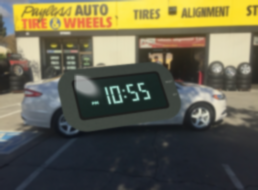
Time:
{"hour": 10, "minute": 55}
